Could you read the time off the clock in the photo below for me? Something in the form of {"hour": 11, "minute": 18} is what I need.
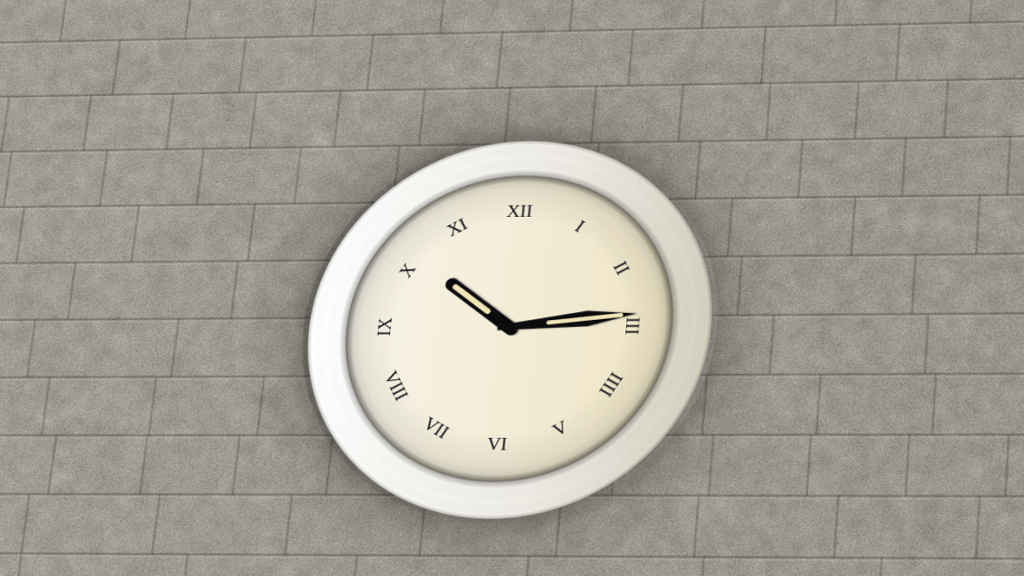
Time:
{"hour": 10, "minute": 14}
